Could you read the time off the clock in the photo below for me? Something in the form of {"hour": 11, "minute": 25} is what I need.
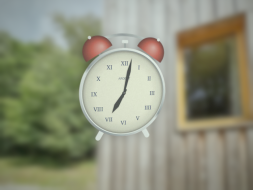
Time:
{"hour": 7, "minute": 2}
